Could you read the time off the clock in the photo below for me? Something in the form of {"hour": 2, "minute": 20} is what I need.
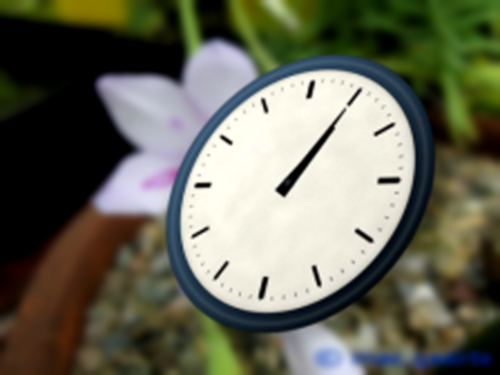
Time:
{"hour": 1, "minute": 5}
